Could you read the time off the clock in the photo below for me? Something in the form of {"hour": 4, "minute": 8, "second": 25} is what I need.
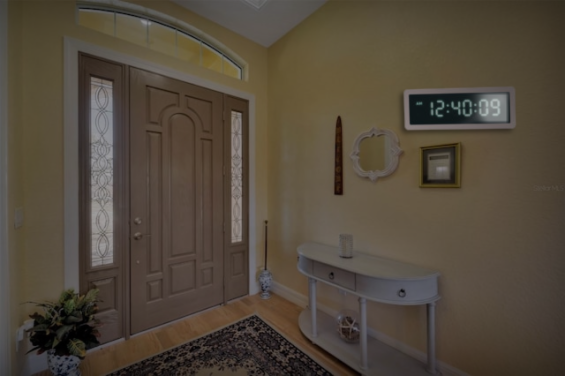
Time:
{"hour": 12, "minute": 40, "second": 9}
